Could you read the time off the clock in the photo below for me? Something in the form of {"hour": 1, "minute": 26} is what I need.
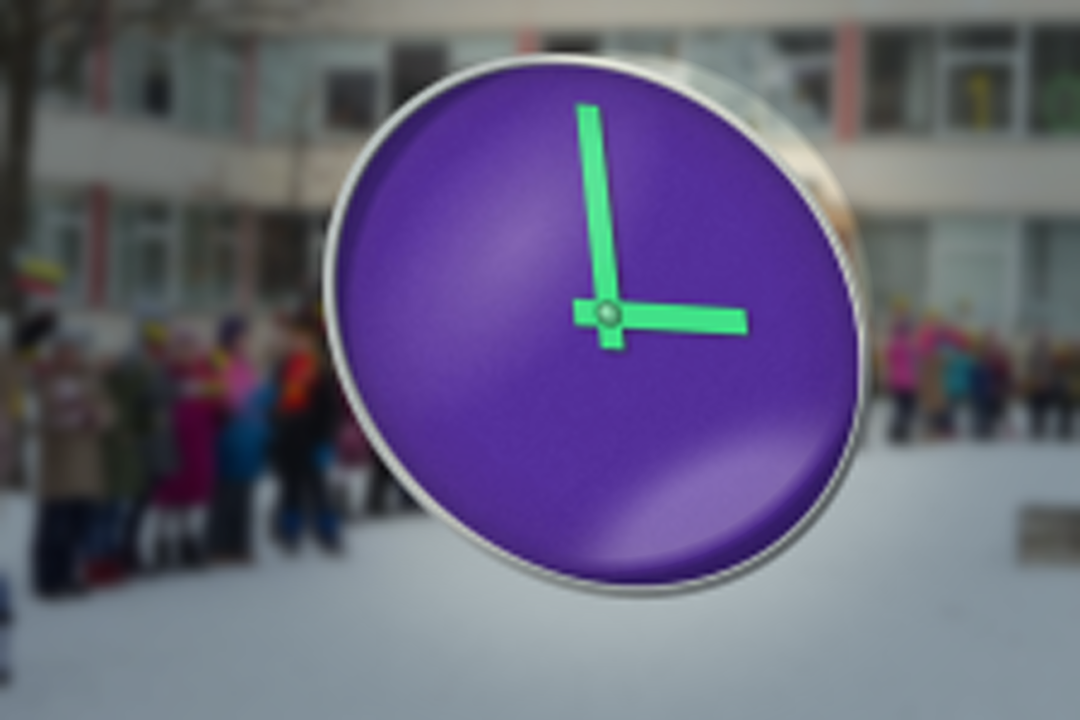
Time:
{"hour": 3, "minute": 0}
